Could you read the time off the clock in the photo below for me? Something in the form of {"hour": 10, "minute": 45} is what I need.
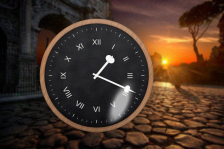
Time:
{"hour": 1, "minute": 19}
